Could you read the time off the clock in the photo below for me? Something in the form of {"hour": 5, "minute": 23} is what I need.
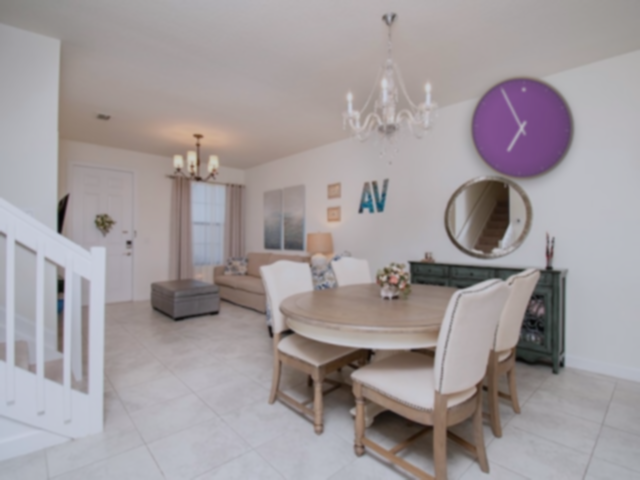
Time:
{"hour": 6, "minute": 55}
